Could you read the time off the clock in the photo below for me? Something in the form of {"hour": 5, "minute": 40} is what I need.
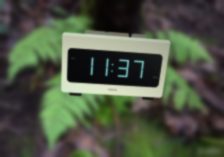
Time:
{"hour": 11, "minute": 37}
